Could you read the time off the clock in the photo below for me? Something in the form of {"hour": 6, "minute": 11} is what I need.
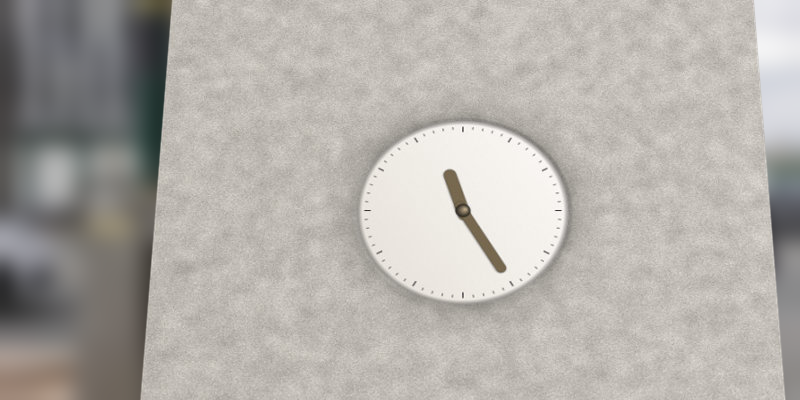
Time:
{"hour": 11, "minute": 25}
